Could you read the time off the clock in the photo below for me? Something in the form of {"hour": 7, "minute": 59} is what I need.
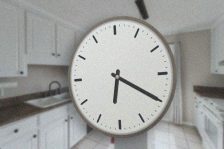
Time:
{"hour": 6, "minute": 20}
